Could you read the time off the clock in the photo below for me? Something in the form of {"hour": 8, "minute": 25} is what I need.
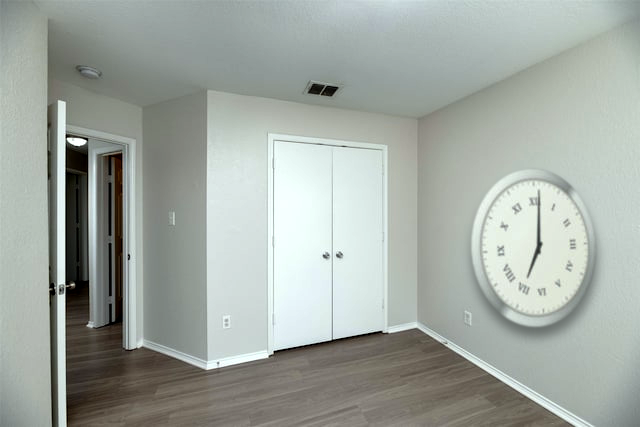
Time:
{"hour": 7, "minute": 1}
